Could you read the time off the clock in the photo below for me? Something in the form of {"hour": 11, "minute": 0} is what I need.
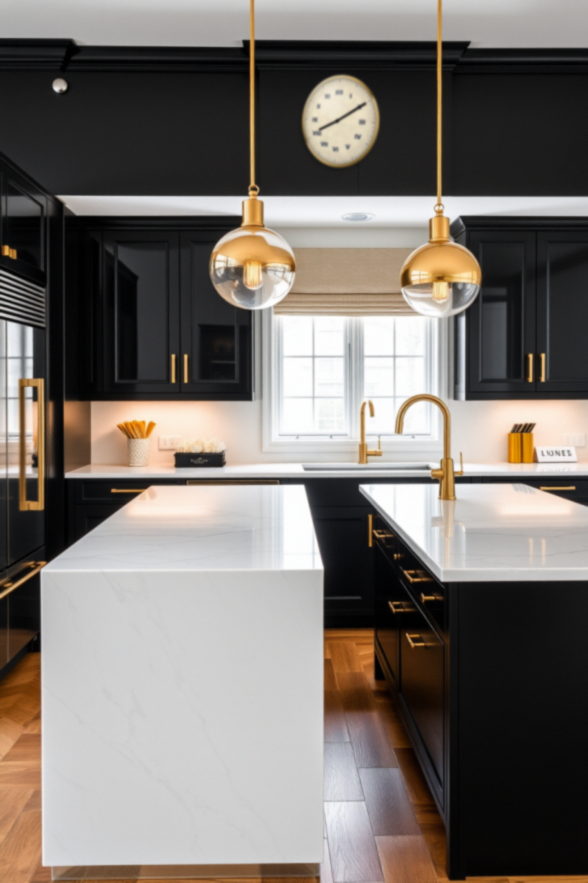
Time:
{"hour": 8, "minute": 10}
